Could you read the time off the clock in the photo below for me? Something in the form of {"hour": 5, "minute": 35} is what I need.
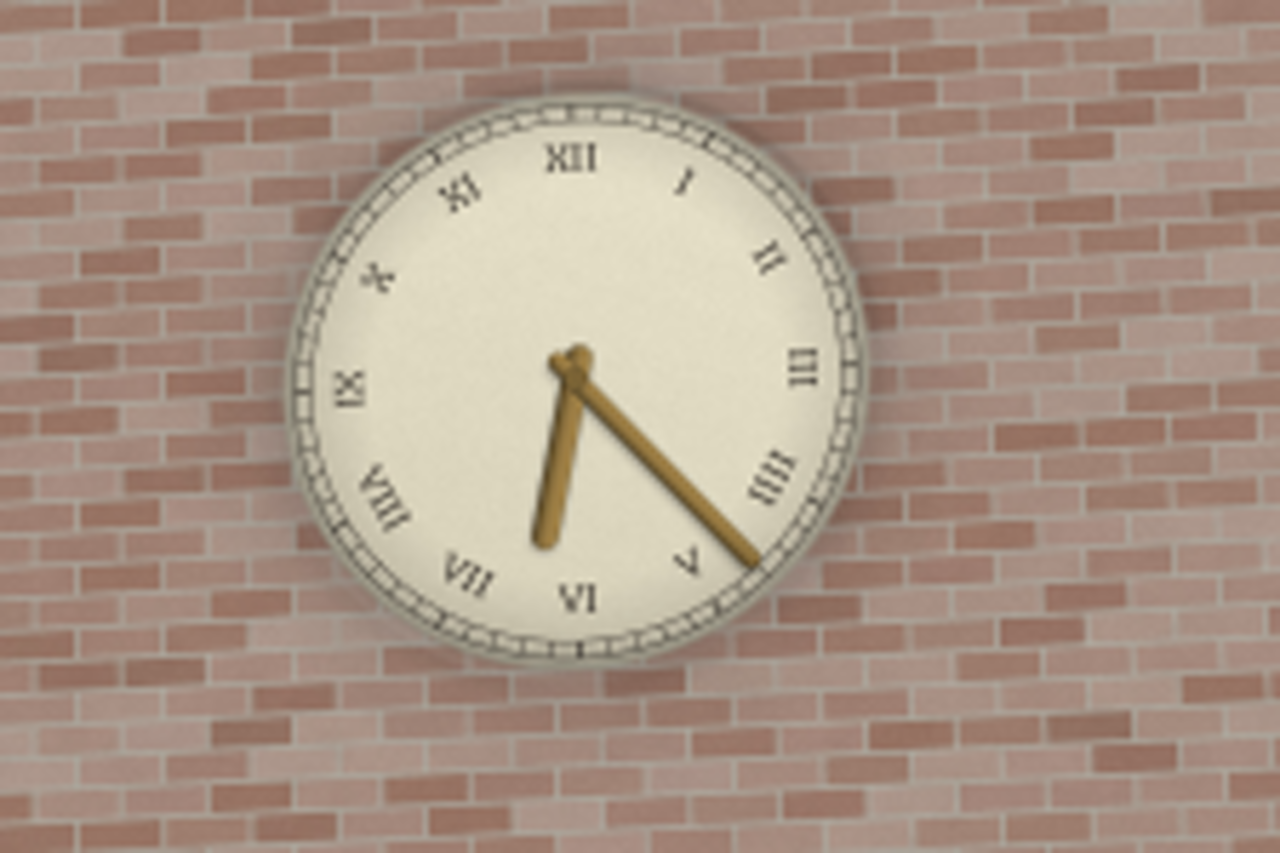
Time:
{"hour": 6, "minute": 23}
